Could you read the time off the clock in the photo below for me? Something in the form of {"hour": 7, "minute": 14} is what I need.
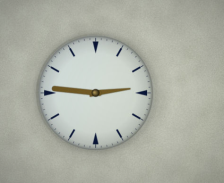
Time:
{"hour": 2, "minute": 46}
